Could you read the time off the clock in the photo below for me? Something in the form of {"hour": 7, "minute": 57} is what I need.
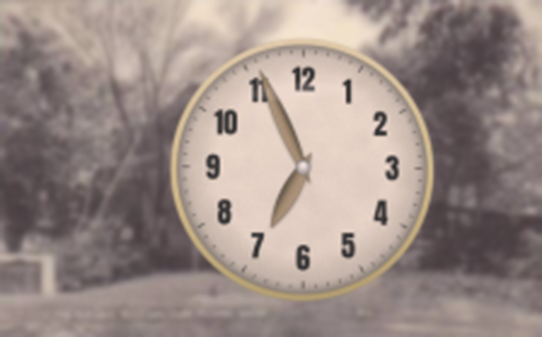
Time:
{"hour": 6, "minute": 56}
